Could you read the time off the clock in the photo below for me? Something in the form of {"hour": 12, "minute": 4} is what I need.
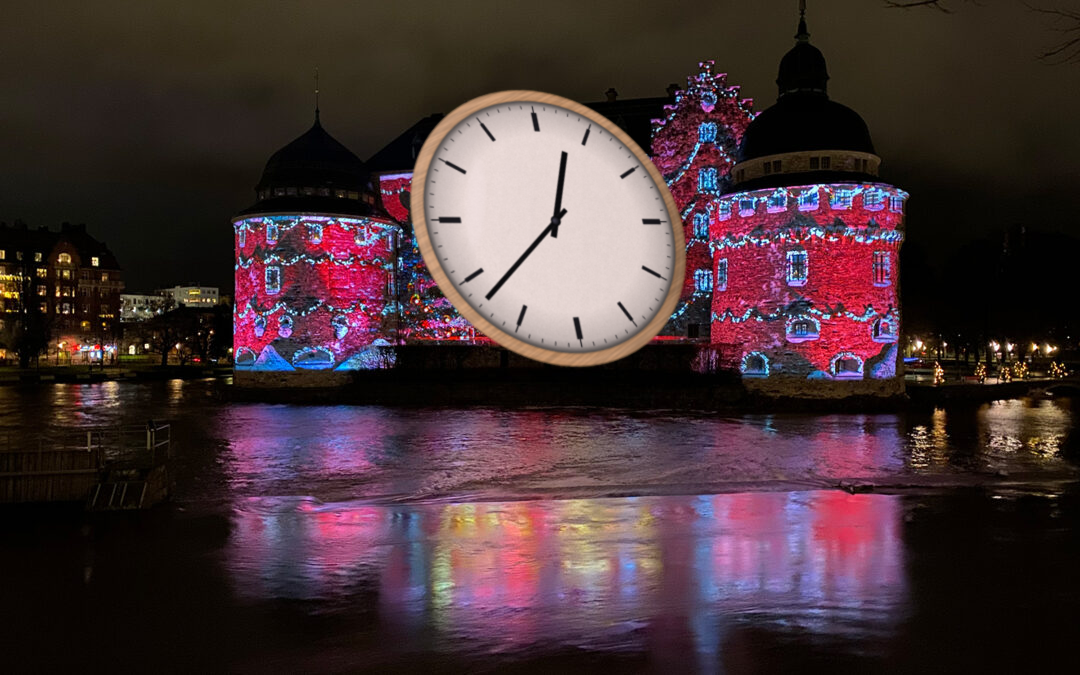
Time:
{"hour": 12, "minute": 38}
